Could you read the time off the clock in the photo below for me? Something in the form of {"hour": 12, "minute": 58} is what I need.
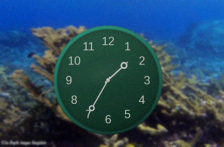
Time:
{"hour": 1, "minute": 35}
